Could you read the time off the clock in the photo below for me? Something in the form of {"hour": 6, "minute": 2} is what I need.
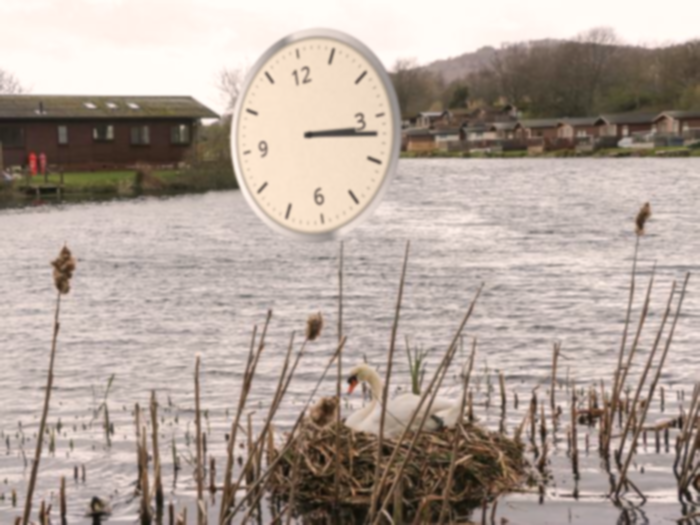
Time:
{"hour": 3, "minute": 17}
